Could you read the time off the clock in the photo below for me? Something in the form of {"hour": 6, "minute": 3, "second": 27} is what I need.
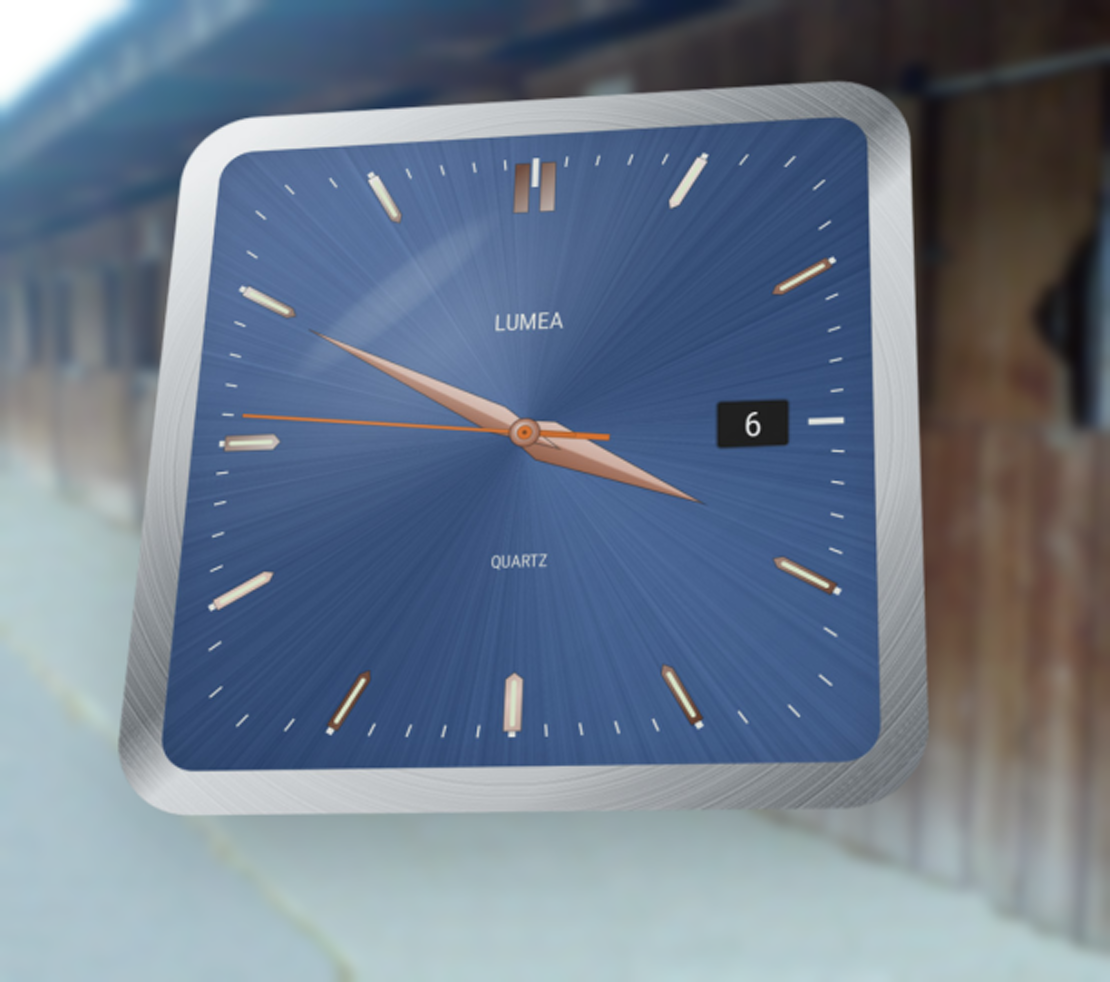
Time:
{"hour": 3, "minute": 49, "second": 46}
